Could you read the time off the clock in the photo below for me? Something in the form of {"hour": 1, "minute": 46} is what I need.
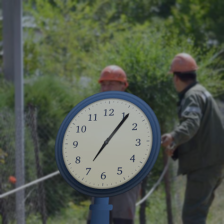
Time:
{"hour": 7, "minute": 6}
